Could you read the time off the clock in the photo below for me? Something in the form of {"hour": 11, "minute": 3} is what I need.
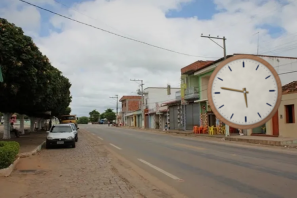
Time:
{"hour": 5, "minute": 47}
